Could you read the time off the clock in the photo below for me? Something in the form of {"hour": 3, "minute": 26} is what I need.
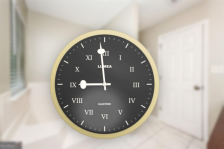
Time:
{"hour": 8, "minute": 59}
